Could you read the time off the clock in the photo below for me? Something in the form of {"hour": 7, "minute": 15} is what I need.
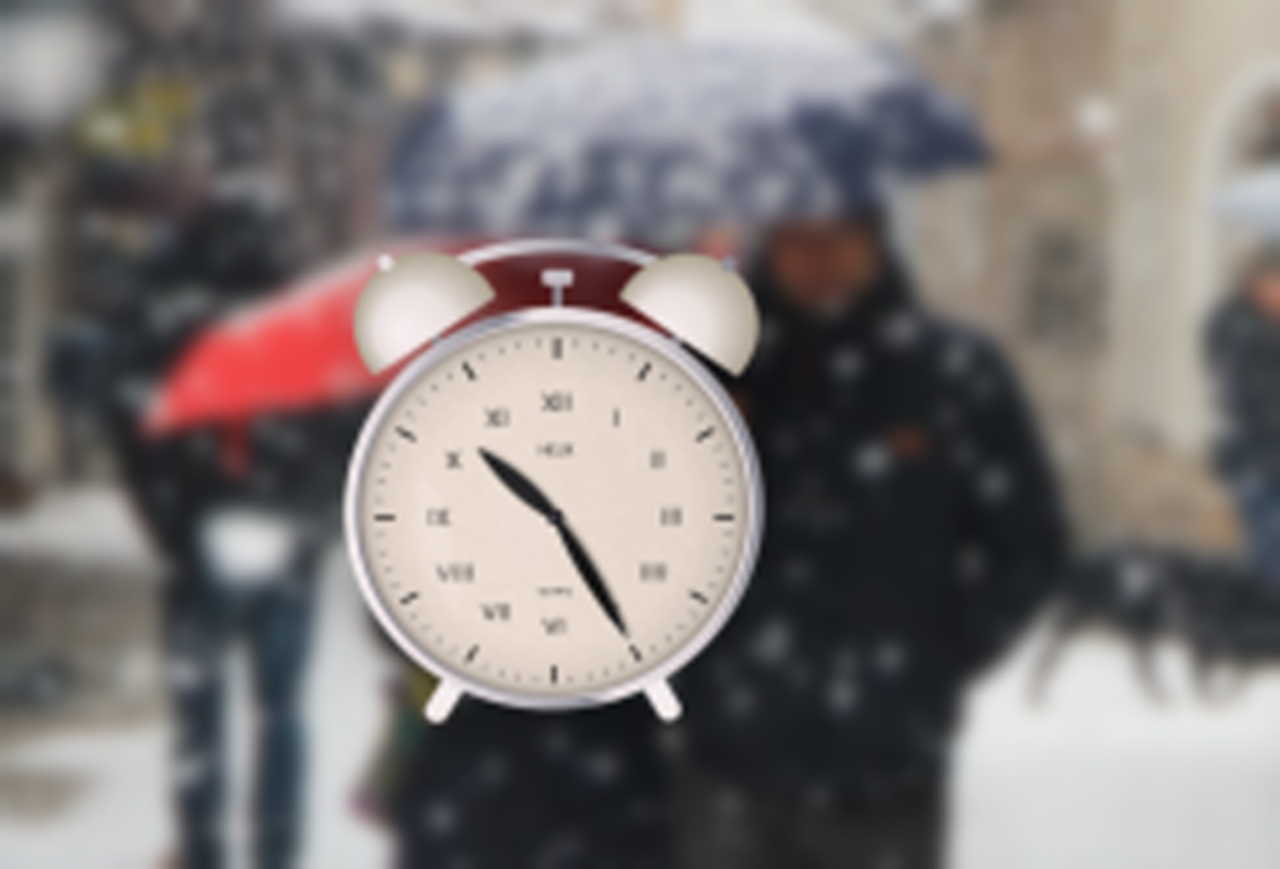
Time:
{"hour": 10, "minute": 25}
